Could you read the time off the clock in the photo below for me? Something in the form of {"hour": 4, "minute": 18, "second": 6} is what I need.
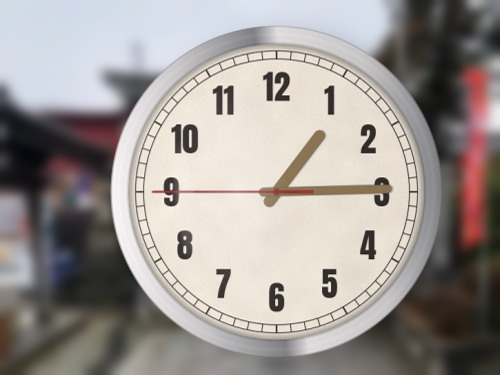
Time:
{"hour": 1, "minute": 14, "second": 45}
